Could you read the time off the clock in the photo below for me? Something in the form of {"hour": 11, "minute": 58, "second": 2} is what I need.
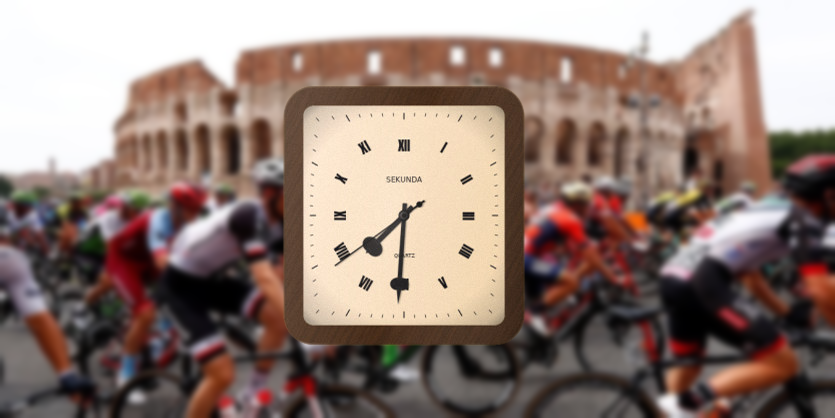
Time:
{"hour": 7, "minute": 30, "second": 39}
